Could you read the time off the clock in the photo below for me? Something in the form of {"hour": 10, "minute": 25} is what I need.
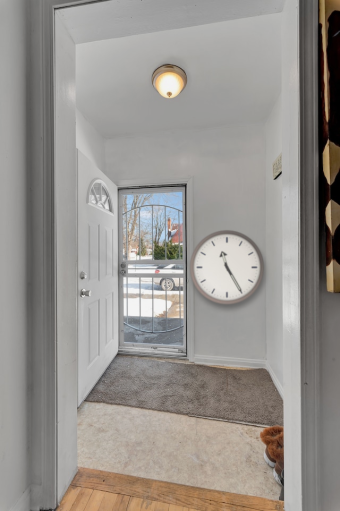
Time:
{"hour": 11, "minute": 25}
